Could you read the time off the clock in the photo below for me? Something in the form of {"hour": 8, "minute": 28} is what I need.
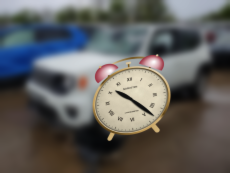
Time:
{"hour": 10, "minute": 23}
